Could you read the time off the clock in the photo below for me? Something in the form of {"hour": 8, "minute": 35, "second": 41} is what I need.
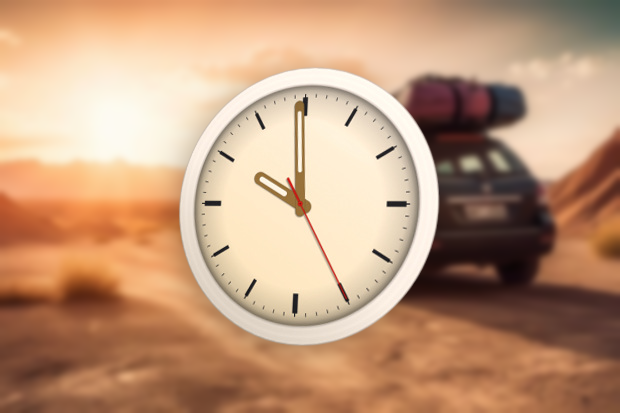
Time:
{"hour": 9, "minute": 59, "second": 25}
